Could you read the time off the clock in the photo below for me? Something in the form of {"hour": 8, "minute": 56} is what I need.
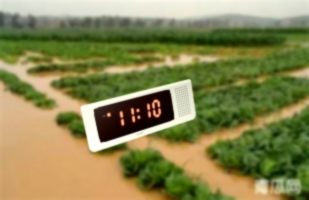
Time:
{"hour": 11, "minute": 10}
